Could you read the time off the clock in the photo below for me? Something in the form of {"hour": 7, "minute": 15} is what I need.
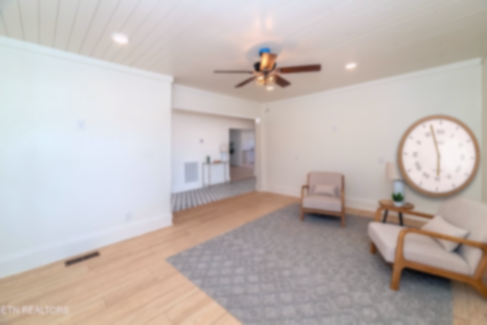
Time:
{"hour": 5, "minute": 57}
